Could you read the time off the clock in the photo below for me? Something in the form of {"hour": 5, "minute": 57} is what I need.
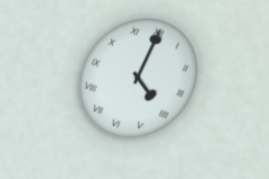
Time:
{"hour": 4, "minute": 0}
